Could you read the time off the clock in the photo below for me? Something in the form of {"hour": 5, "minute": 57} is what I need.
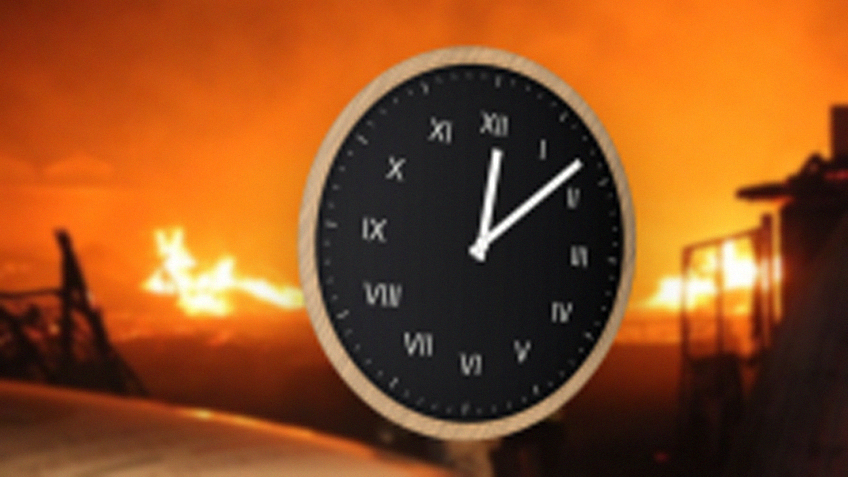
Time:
{"hour": 12, "minute": 8}
